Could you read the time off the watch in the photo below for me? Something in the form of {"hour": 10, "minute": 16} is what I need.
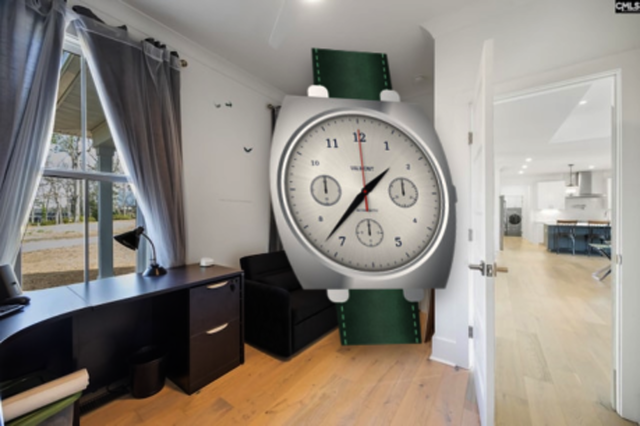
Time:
{"hour": 1, "minute": 37}
